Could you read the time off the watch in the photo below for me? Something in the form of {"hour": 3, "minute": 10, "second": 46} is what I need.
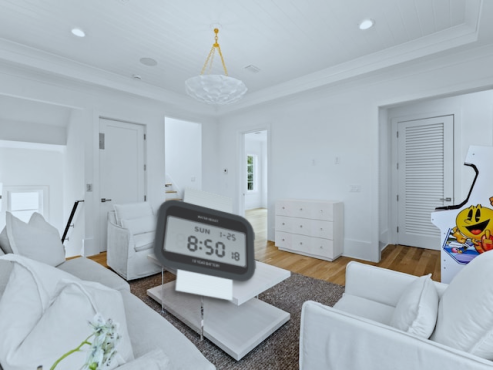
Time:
{"hour": 8, "minute": 50, "second": 18}
